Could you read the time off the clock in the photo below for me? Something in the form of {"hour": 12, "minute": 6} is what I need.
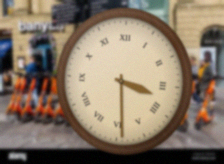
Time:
{"hour": 3, "minute": 29}
